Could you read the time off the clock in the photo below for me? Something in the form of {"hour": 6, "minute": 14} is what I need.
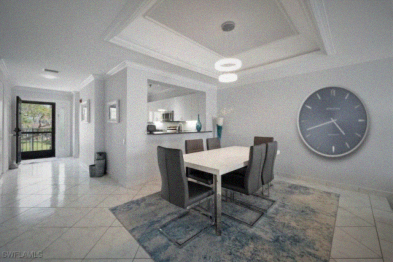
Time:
{"hour": 4, "minute": 42}
